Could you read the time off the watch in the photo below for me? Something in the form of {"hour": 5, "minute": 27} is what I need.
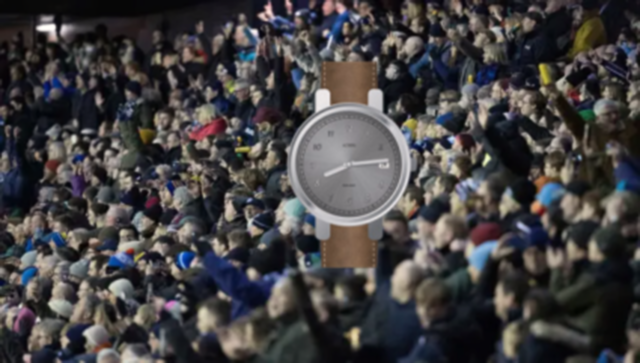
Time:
{"hour": 8, "minute": 14}
